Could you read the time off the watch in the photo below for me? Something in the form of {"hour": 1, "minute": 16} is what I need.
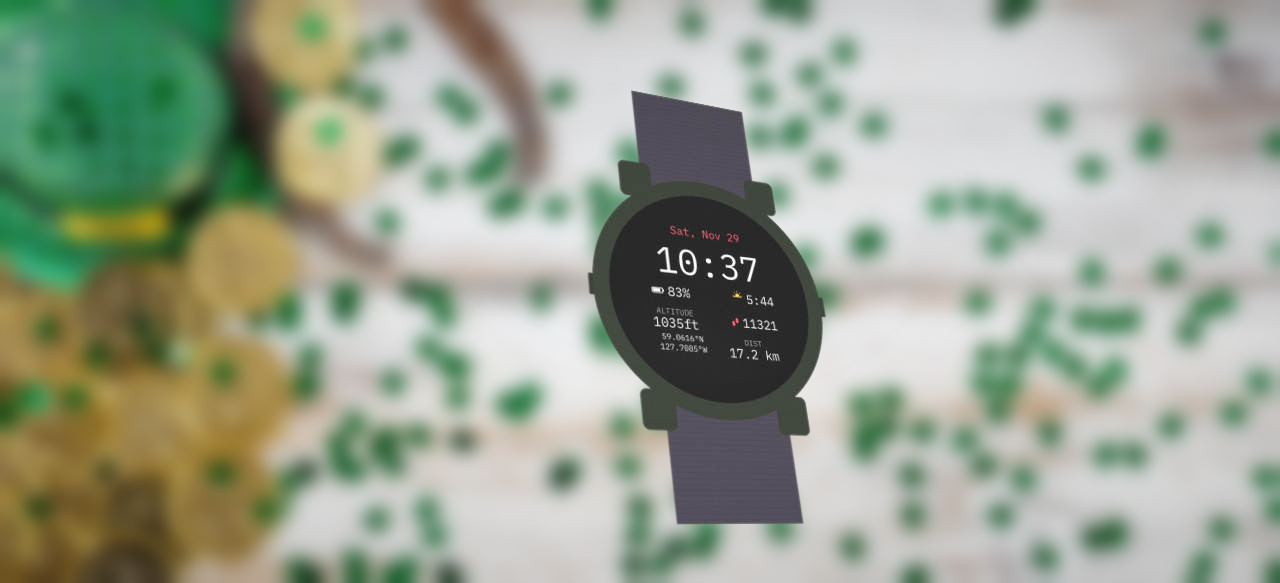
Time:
{"hour": 10, "minute": 37}
